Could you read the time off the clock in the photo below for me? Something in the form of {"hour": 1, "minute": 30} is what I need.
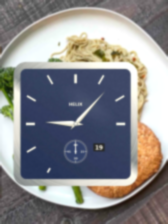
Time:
{"hour": 9, "minute": 7}
